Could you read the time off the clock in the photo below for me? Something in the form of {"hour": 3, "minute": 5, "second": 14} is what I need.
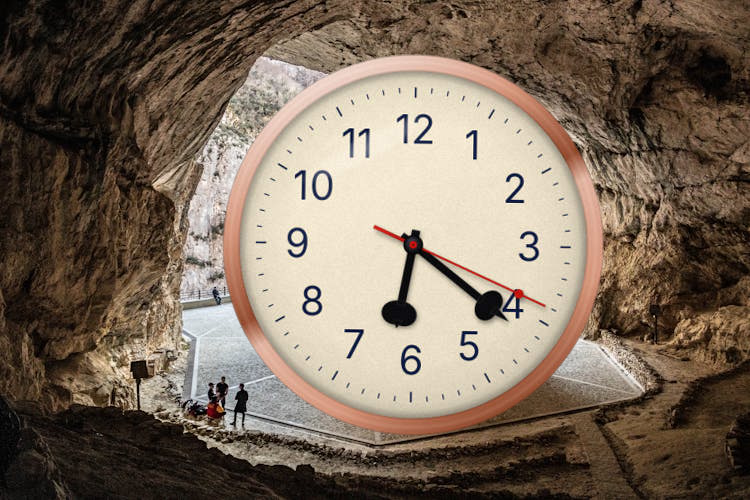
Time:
{"hour": 6, "minute": 21, "second": 19}
